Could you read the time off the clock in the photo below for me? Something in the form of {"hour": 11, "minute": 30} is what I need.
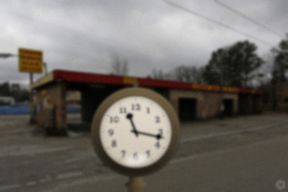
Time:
{"hour": 11, "minute": 17}
